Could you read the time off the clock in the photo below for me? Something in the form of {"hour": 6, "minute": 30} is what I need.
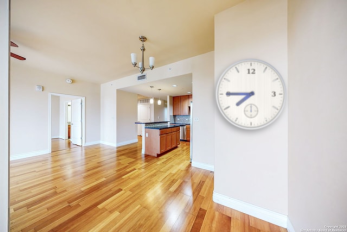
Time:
{"hour": 7, "minute": 45}
